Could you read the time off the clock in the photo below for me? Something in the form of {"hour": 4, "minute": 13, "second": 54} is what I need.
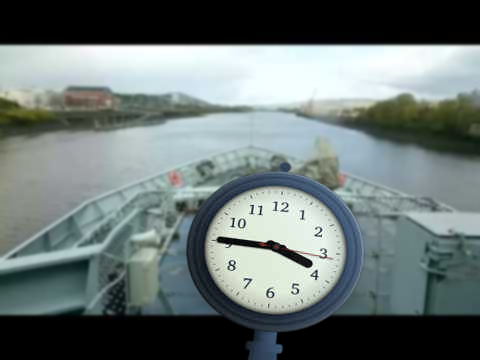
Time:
{"hour": 3, "minute": 45, "second": 16}
